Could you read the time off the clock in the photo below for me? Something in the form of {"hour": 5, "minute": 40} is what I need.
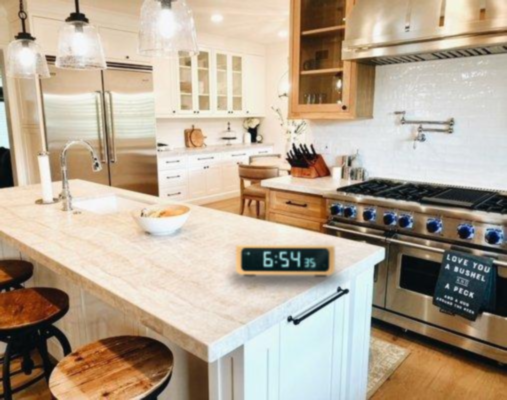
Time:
{"hour": 6, "minute": 54}
